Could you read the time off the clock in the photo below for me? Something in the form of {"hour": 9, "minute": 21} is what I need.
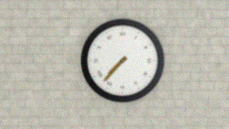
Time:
{"hour": 7, "minute": 37}
